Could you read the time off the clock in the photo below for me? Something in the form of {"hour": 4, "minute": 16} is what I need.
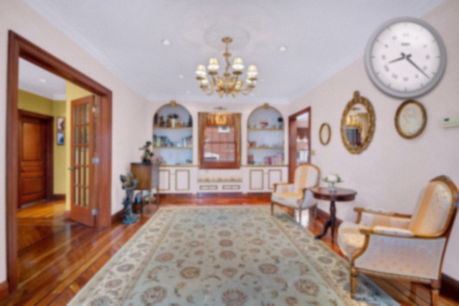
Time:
{"hour": 8, "minute": 22}
